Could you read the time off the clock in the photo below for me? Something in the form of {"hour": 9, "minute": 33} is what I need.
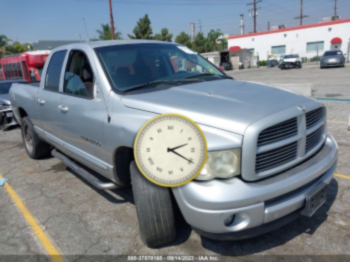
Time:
{"hour": 2, "minute": 20}
